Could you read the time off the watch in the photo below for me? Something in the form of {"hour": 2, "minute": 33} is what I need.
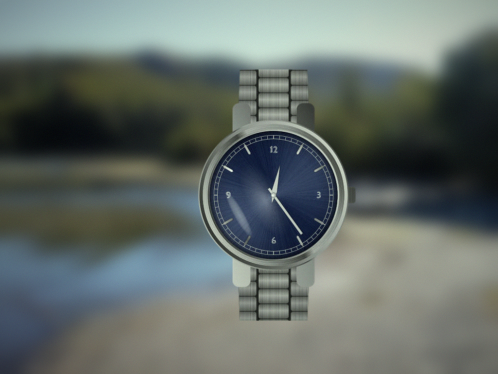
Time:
{"hour": 12, "minute": 24}
